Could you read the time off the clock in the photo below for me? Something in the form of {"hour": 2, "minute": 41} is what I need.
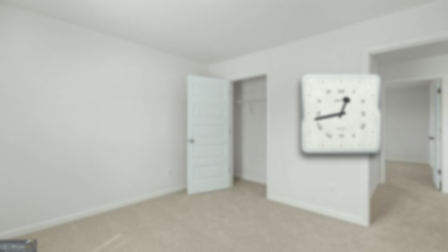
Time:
{"hour": 12, "minute": 43}
